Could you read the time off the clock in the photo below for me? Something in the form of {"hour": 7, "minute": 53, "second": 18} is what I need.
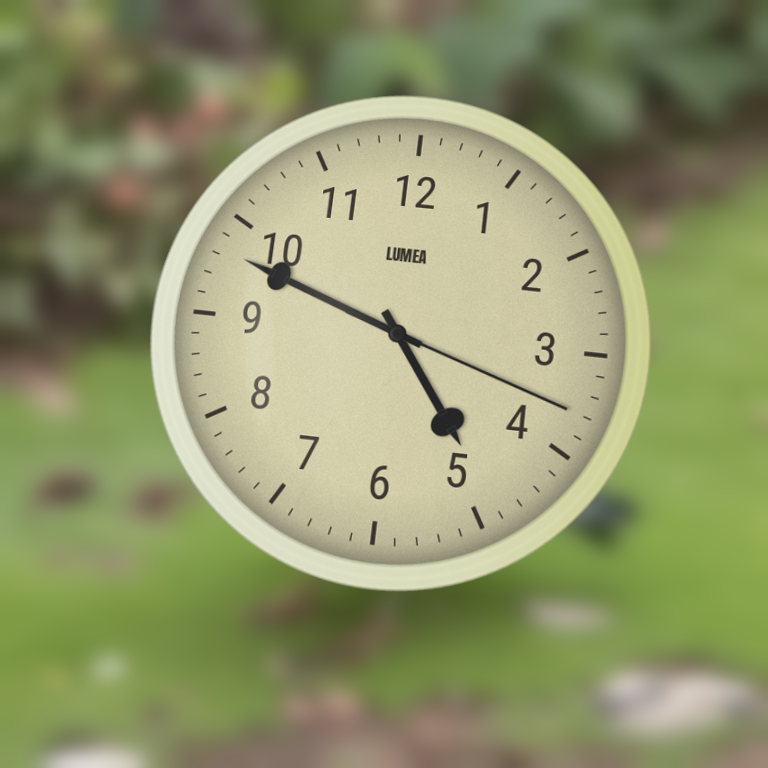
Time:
{"hour": 4, "minute": 48, "second": 18}
